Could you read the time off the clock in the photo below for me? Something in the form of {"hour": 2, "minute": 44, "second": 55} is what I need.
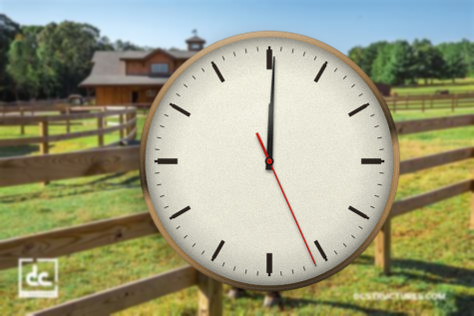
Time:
{"hour": 12, "minute": 0, "second": 26}
